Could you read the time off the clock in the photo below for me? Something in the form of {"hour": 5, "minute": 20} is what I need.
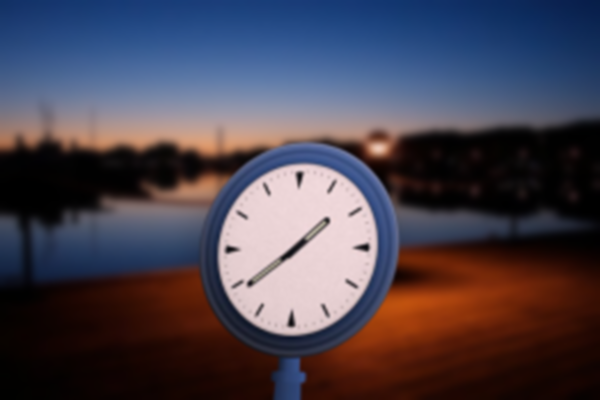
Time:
{"hour": 1, "minute": 39}
